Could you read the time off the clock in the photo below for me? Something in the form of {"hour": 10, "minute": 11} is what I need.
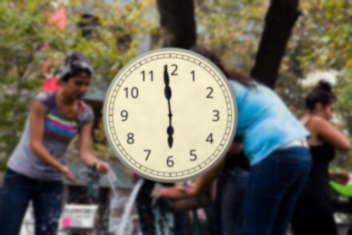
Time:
{"hour": 5, "minute": 59}
